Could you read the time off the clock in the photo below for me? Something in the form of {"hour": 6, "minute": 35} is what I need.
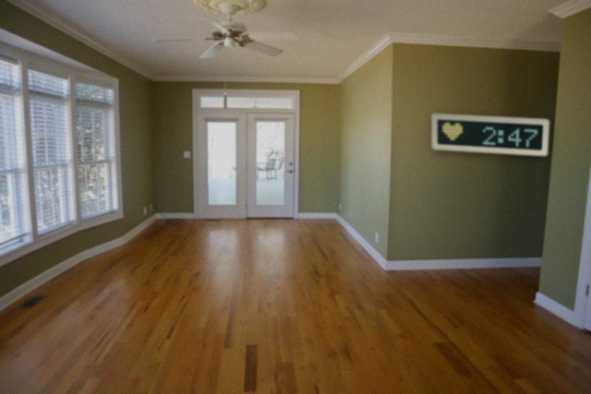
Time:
{"hour": 2, "minute": 47}
